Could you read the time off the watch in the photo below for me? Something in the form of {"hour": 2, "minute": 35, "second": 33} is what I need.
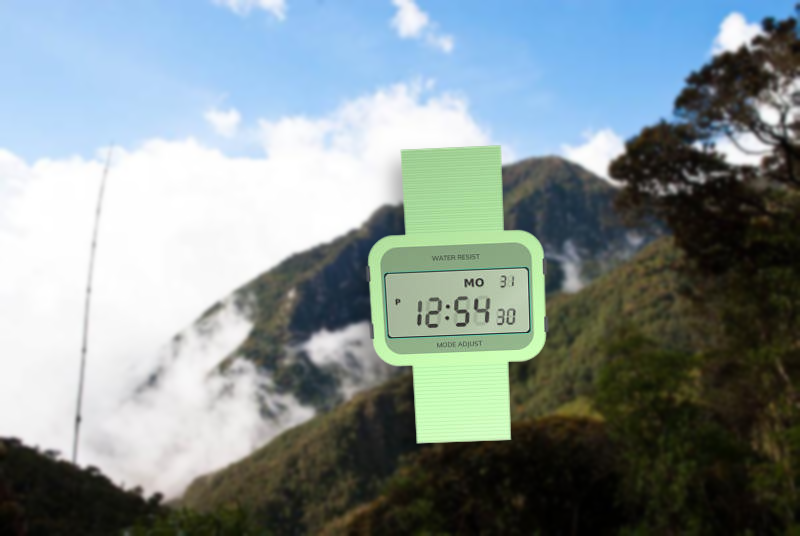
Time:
{"hour": 12, "minute": 54, "second": 30}
